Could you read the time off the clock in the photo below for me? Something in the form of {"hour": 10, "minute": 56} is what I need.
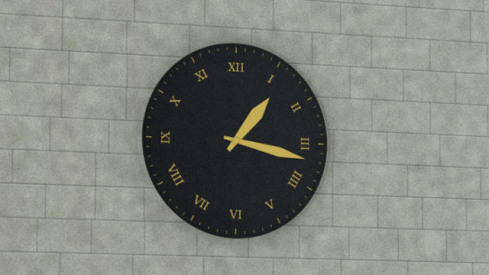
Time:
{"hour": 1, "minute": 17}
